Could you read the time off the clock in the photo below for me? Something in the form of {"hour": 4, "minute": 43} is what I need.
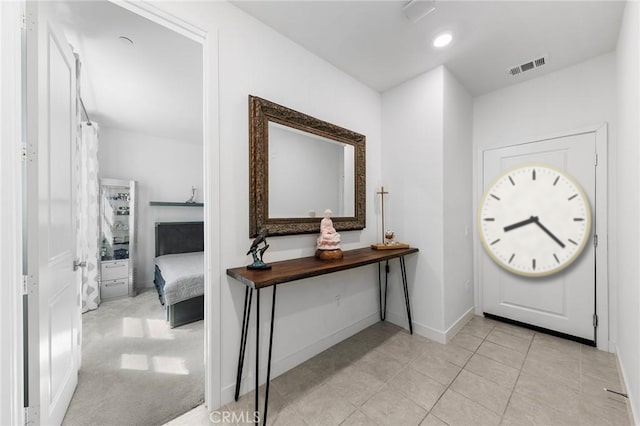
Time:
{"hour": 8, "minute": 22}
